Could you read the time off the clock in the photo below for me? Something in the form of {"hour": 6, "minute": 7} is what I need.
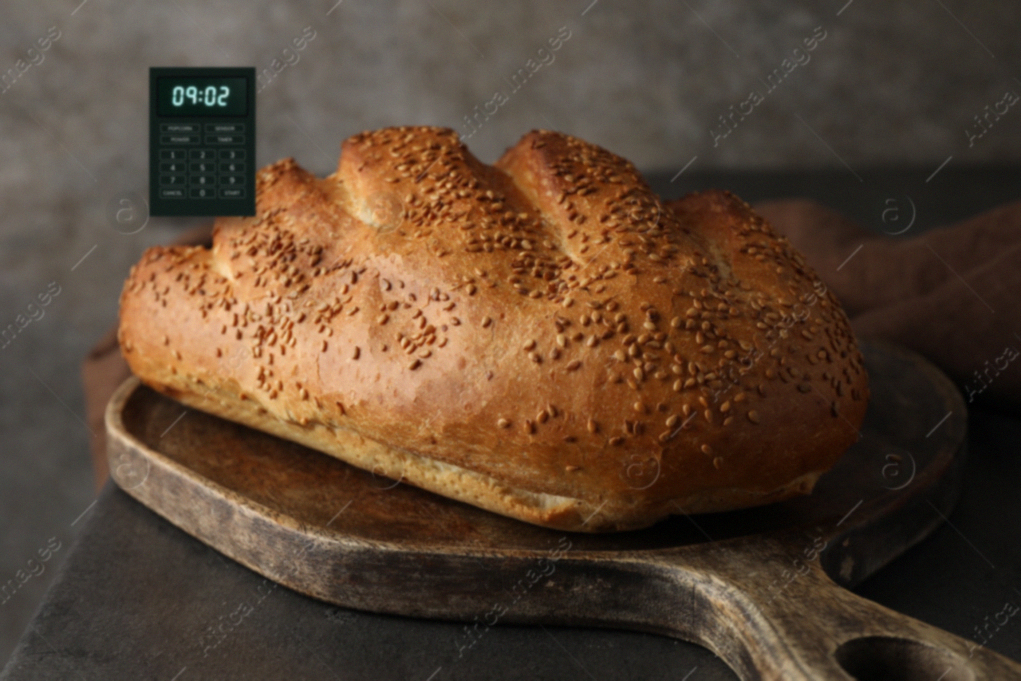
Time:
{"hour": 9, "minute": 2}
